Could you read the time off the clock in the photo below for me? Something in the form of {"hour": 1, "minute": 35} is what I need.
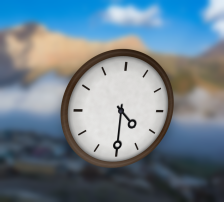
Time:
{"hour": 4, "minute": 30}
